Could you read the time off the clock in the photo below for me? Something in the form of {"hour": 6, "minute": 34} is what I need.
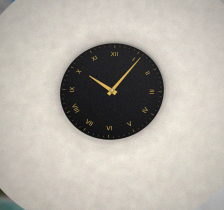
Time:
{"hour": 10, "minute": 6}
